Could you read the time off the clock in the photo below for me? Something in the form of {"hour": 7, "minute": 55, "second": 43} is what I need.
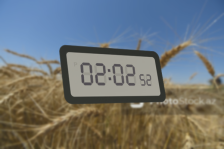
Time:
{"hour": 2, "minute": 2, "second": 52}
